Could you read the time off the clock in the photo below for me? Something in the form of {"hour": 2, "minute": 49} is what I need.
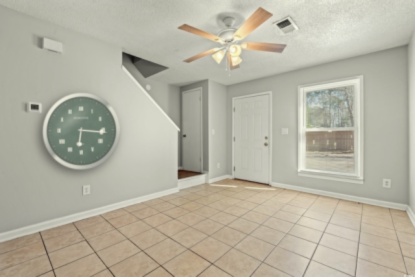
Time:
{"hour": 6, "minute": 16}
